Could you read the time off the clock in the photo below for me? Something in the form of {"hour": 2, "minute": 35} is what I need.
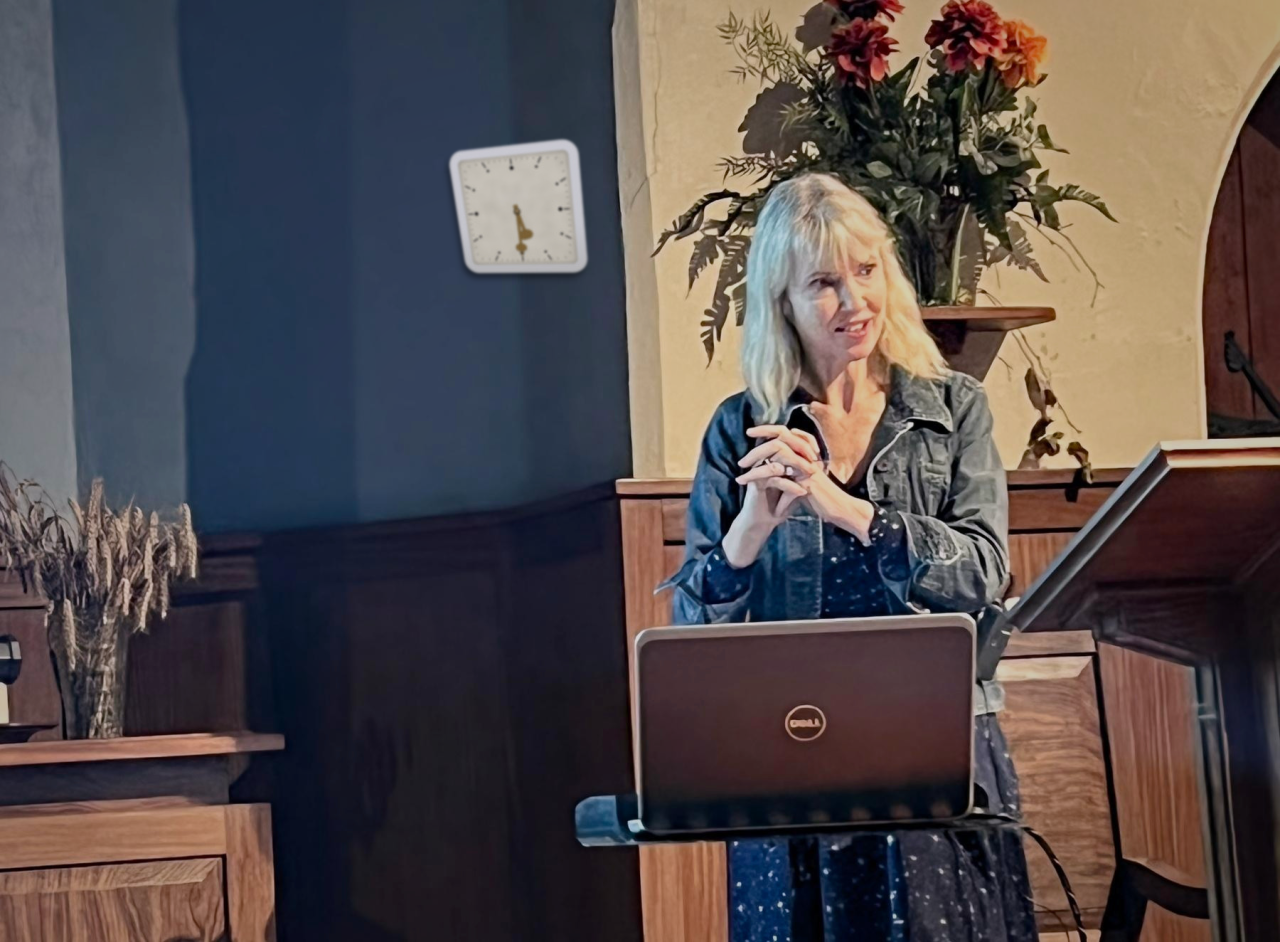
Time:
{"hour": 5, "minute": 30}
